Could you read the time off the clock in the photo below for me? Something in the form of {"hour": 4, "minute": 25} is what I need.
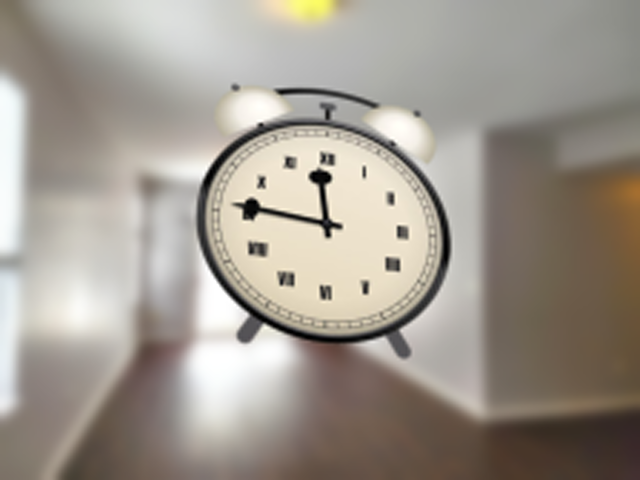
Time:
{"hour": 11, "minute": 46}
